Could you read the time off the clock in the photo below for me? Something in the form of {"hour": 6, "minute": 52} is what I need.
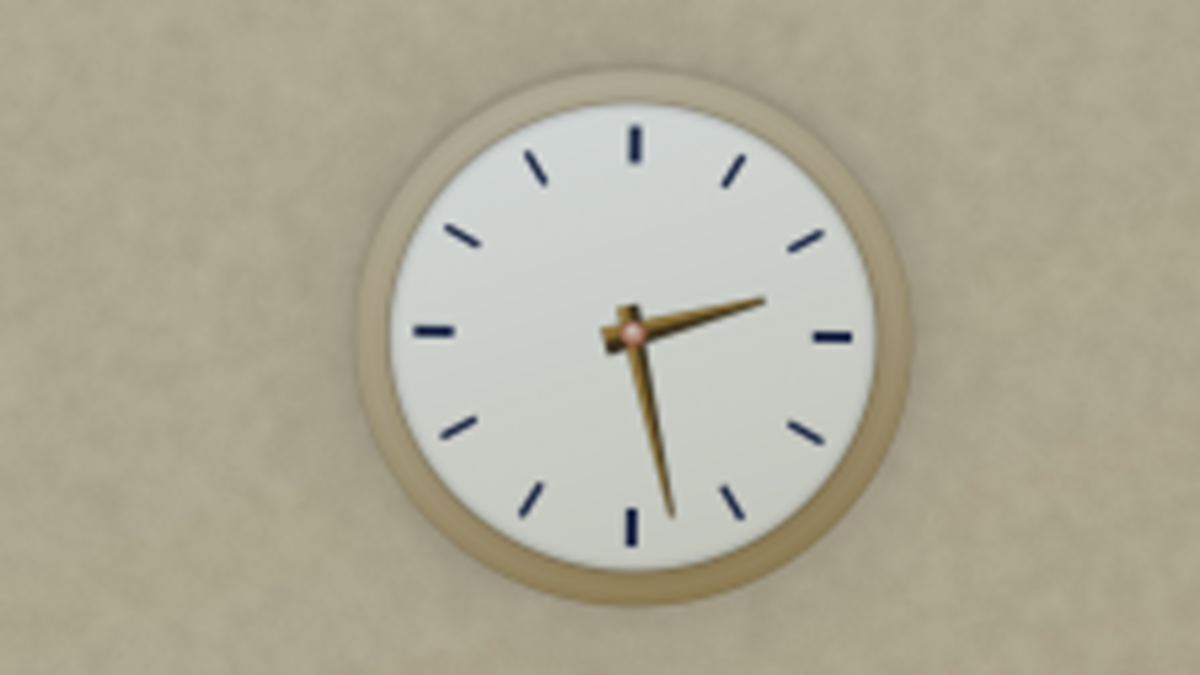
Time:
{"hour": 2, "minute": 28}
